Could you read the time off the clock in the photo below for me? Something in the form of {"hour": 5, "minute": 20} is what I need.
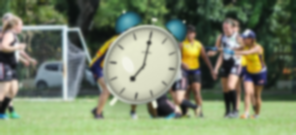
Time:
{"hour": 7, "minute": 0}
